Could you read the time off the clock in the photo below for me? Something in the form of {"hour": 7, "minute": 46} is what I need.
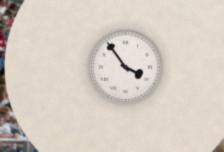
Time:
{"hour": 3, "minute": 54}
